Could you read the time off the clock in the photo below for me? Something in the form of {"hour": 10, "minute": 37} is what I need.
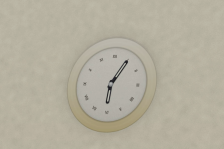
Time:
{"hour": 6, "minute": 5}
